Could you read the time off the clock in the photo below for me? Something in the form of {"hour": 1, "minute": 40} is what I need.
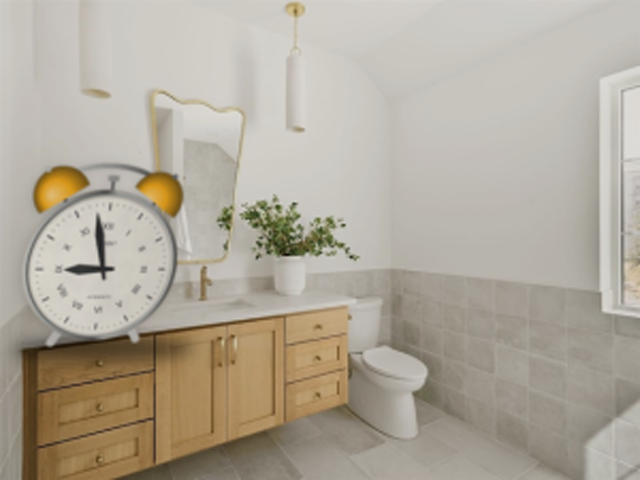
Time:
{"hour": 8, "minute": 58}
